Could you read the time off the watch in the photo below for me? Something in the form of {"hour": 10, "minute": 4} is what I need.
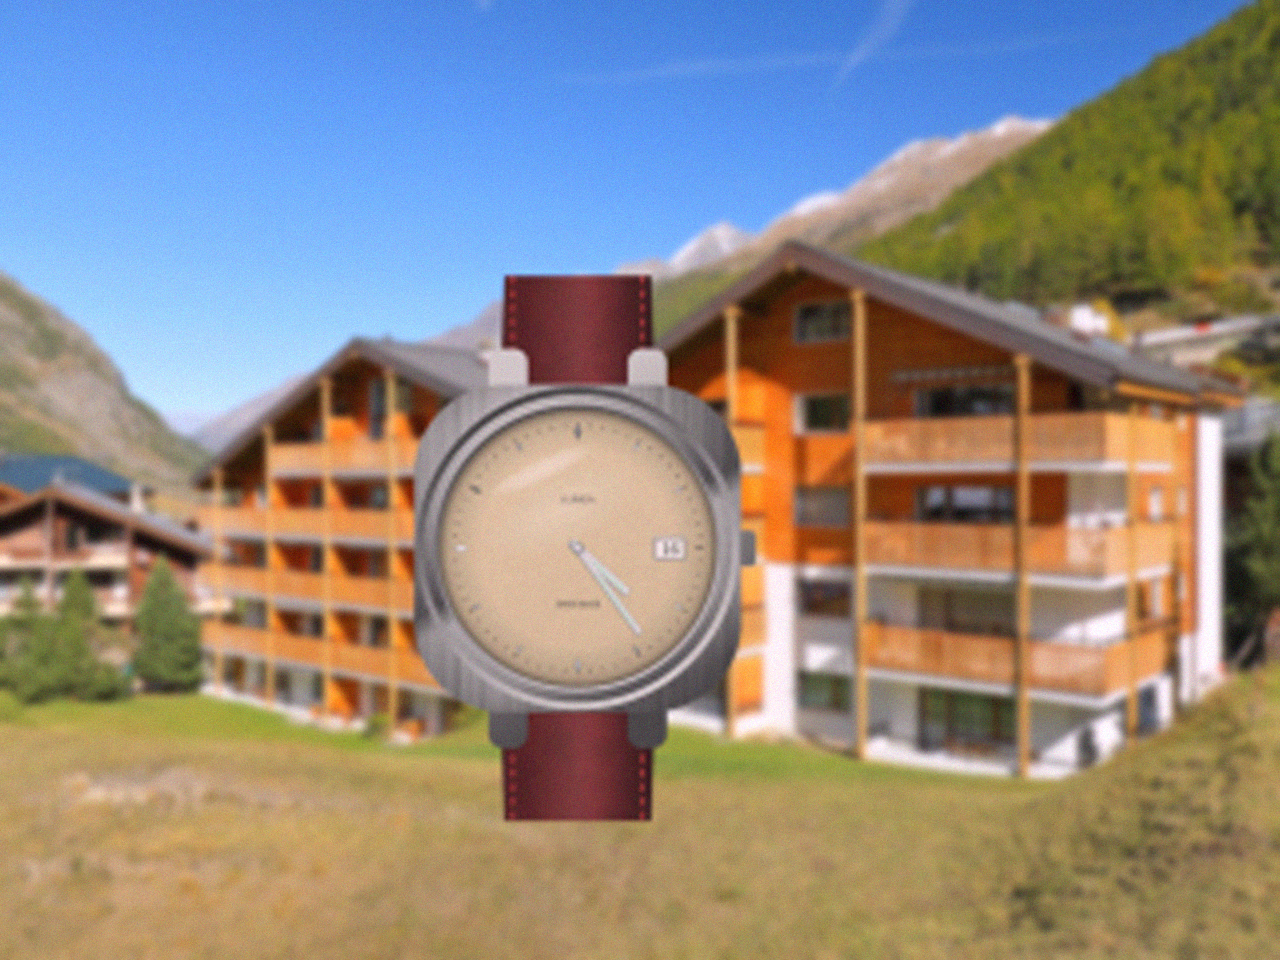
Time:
{"hour": 4, "minute": 24}
